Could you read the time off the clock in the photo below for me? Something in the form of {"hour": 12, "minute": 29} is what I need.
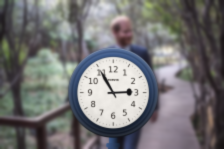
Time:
{"hour": 2, "minute": 55}
